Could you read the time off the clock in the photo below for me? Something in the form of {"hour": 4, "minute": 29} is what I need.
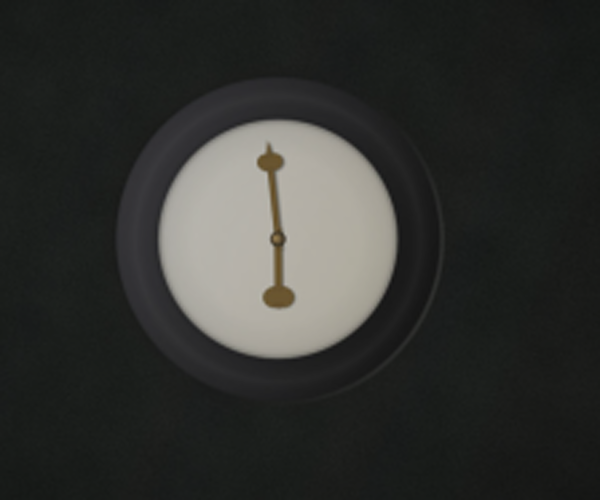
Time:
{"hour": 5, "minute": 59}
